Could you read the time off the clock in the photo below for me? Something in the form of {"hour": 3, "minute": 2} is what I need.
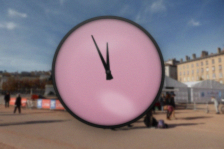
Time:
{"hour": 11, "minute": 56}
